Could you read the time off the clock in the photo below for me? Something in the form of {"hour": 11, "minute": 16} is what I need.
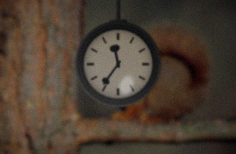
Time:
{"hour": 11, "minute": 36}
